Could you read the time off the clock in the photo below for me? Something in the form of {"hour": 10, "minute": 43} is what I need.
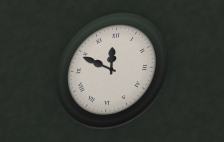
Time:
{"hour": 11, "minute": 49}
